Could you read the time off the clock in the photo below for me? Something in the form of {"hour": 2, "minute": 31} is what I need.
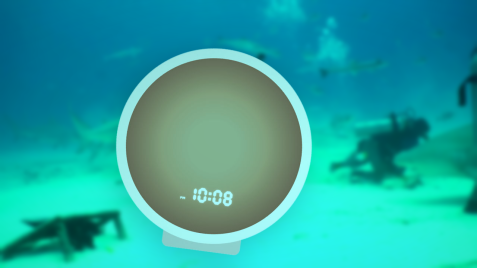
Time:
{"hour": 10, "minute": 8}
